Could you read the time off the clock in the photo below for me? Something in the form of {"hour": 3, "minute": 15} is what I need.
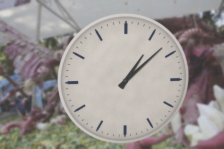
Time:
{"hour": 1, "minute": 8}
